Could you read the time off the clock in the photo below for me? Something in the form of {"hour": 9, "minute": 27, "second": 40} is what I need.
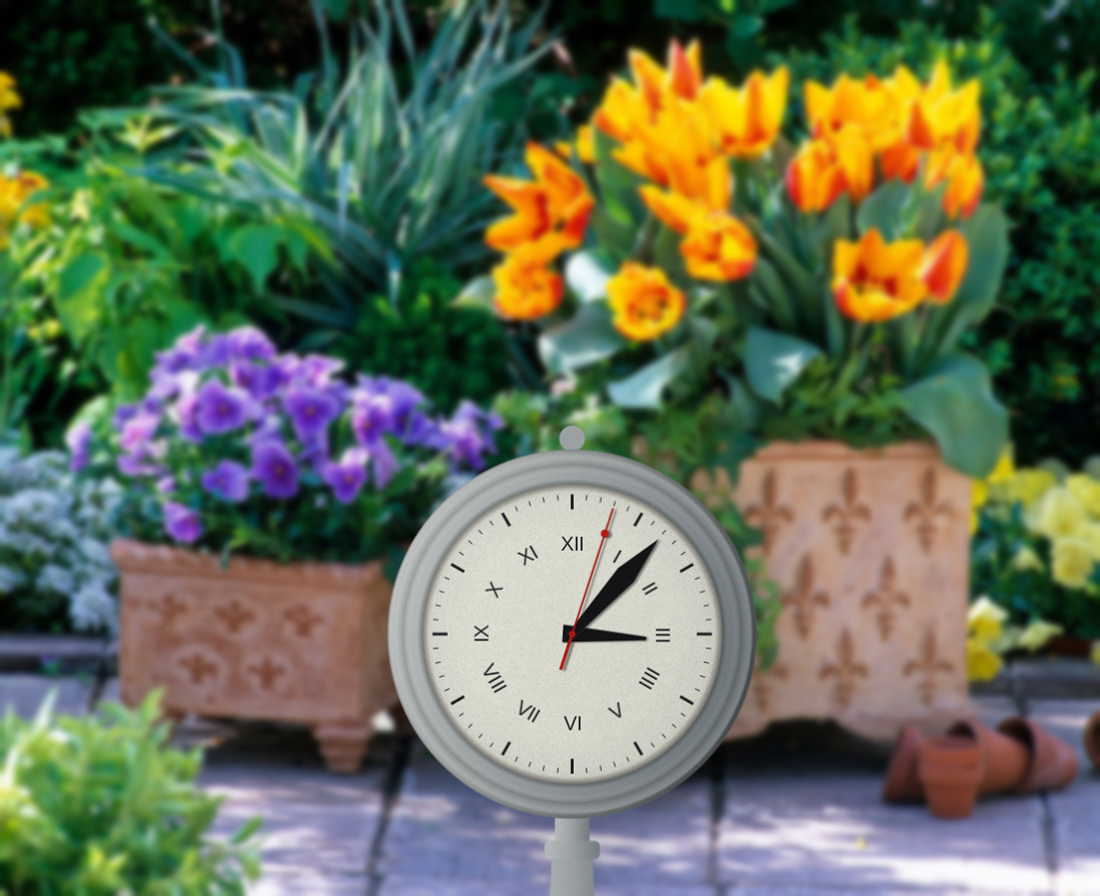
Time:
{"hour": 3, "minute": 7, "second": 3}
